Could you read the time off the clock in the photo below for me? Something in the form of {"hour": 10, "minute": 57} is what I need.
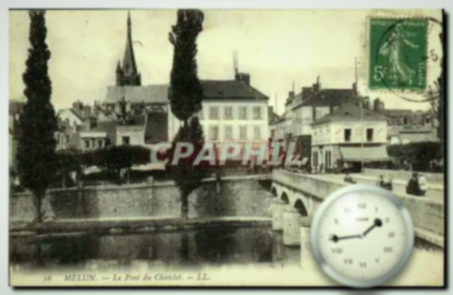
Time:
{"hour": 1, "minute": 44}
